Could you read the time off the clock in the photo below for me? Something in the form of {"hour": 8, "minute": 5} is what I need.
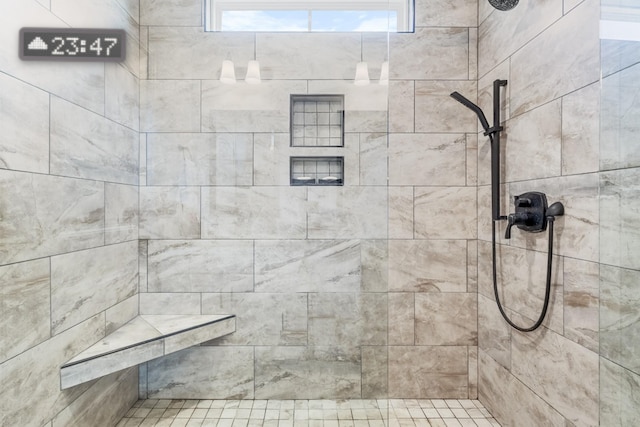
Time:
{"hour": 23, "minute": 47}
